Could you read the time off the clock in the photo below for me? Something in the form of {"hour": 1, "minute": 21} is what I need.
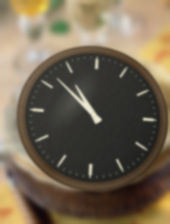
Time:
{"hour": 10, "minute": 52}
